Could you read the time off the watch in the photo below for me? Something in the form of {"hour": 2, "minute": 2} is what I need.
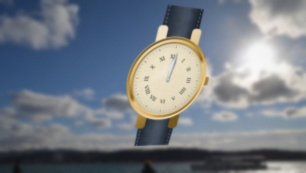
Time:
{"hour": 12, "minute": 1}
